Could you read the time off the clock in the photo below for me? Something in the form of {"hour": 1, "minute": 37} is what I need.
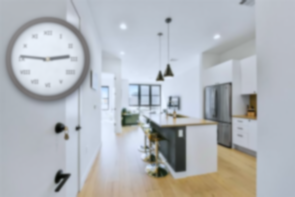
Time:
{"hour": 2, "minute": 46}
